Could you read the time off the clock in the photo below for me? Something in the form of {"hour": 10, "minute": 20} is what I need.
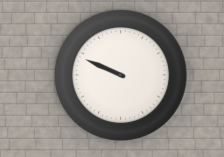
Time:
{"hour": 9, "minute": 49}
